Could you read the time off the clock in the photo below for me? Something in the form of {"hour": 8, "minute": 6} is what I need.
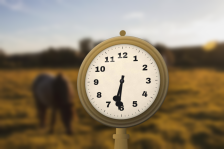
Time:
{"hour": 6, "minute": 31}
